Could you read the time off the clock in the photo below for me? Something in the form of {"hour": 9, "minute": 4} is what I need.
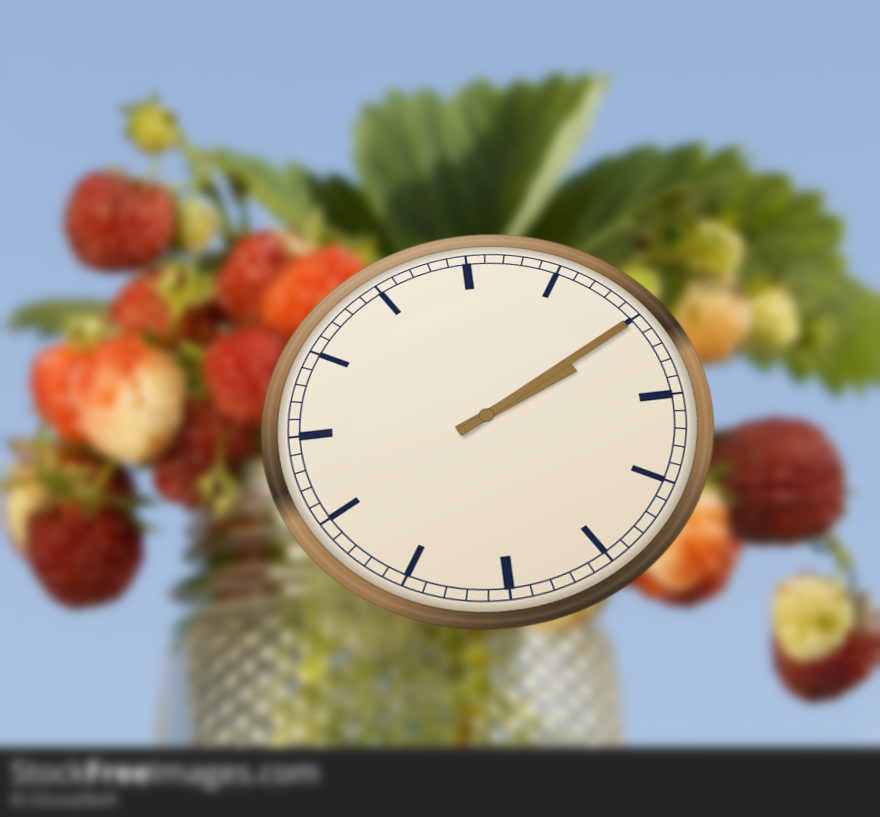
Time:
{"hour": 2, "minute": 10}
